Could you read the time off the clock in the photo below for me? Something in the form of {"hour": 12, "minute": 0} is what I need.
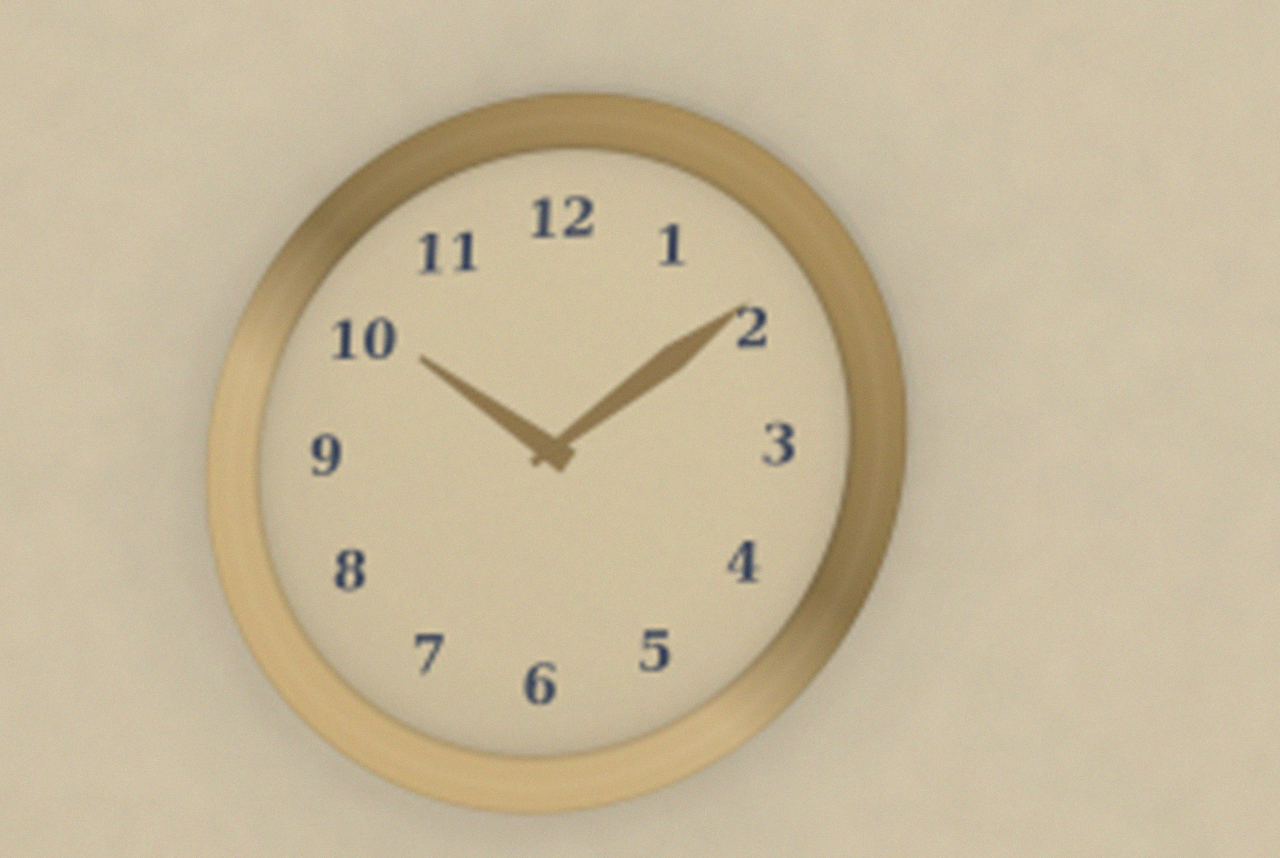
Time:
{"hour": 10, "minute": 9}
